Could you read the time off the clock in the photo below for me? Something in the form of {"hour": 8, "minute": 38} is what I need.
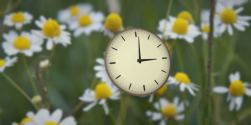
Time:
{"hour": 3, "minute": 1}
